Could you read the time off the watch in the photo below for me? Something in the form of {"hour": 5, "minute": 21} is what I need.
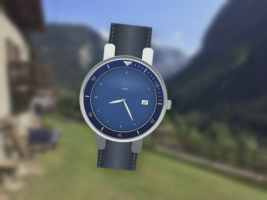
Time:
{"hour": 8, "minute": 25}
